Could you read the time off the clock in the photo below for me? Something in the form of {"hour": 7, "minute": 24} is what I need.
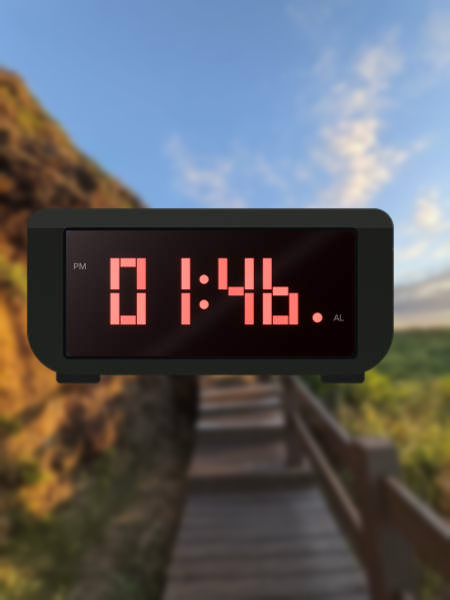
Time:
{"hour": 1, "minute": 46}
